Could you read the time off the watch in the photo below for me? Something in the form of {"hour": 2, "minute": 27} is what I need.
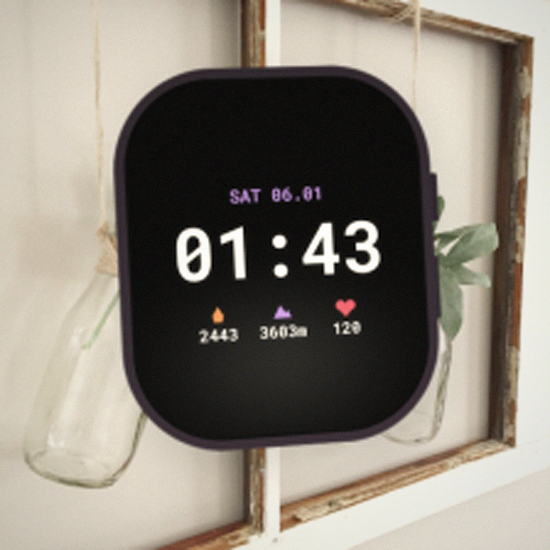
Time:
{"hour": 1, "minute": 43}
